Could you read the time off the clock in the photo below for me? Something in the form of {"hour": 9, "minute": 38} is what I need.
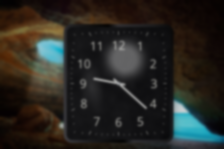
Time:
{"hour": 9, "minute": 22}
